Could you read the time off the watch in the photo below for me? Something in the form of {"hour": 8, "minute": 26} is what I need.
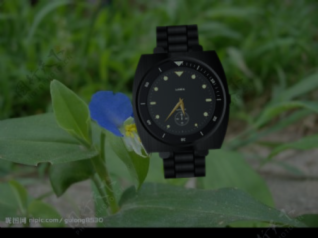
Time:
{"hour": 5, "minute": 37}
